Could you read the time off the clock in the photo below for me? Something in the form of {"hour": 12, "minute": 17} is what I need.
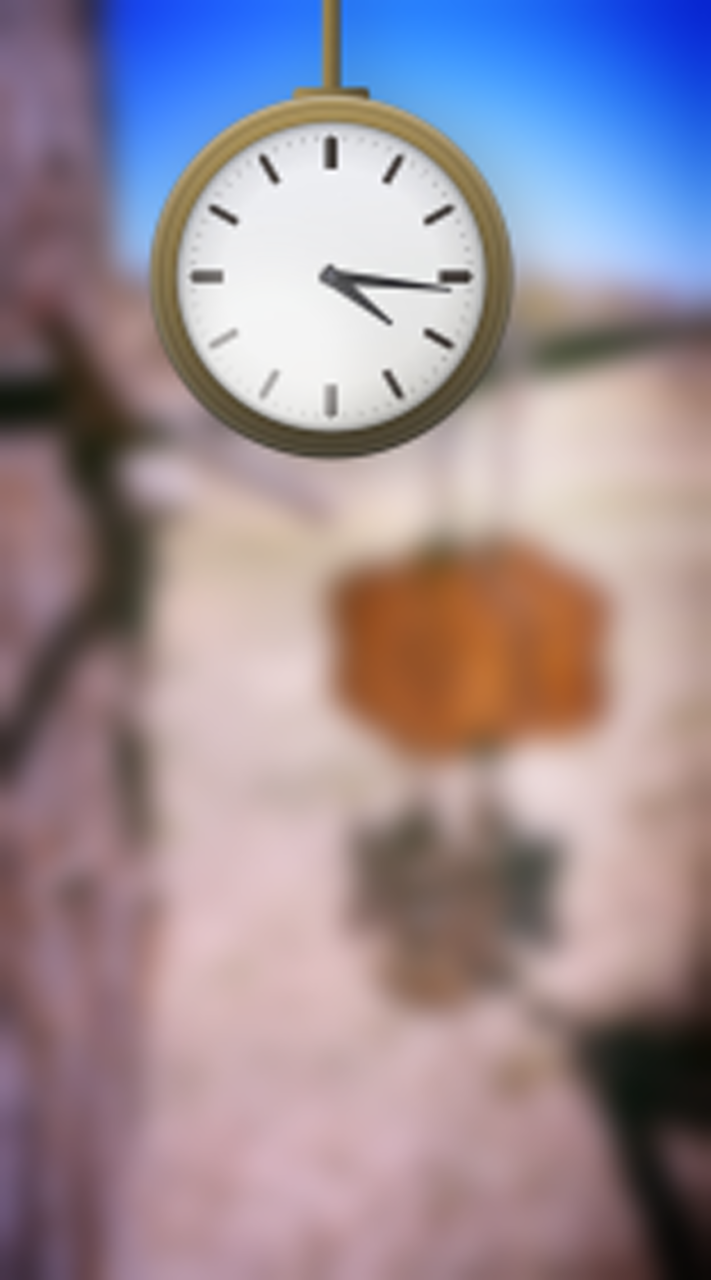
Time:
{"hour": 4, "minute": 16}
